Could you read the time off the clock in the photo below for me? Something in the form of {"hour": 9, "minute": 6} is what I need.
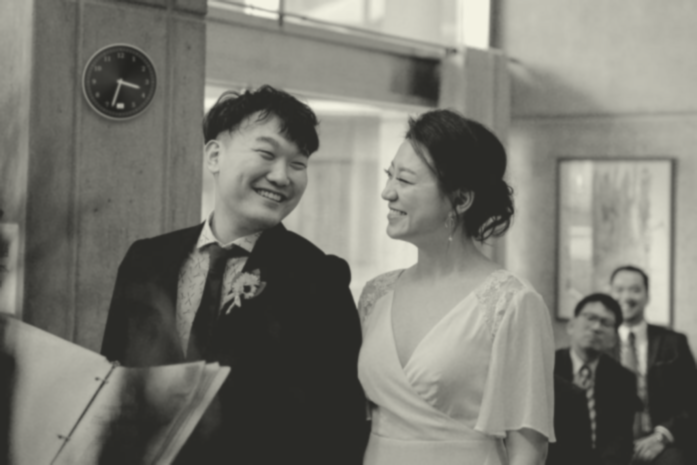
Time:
{"hour": 3, "minute": 33}
